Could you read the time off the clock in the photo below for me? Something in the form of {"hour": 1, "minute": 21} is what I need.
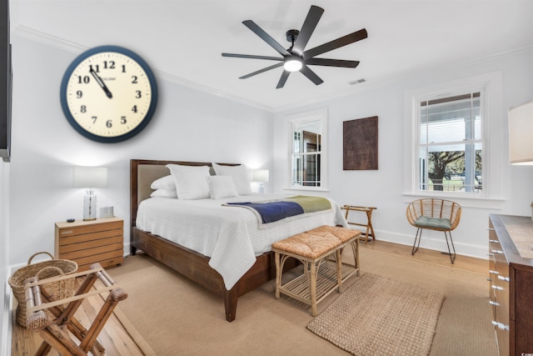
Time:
{"hour": 10, "minute": 54}
